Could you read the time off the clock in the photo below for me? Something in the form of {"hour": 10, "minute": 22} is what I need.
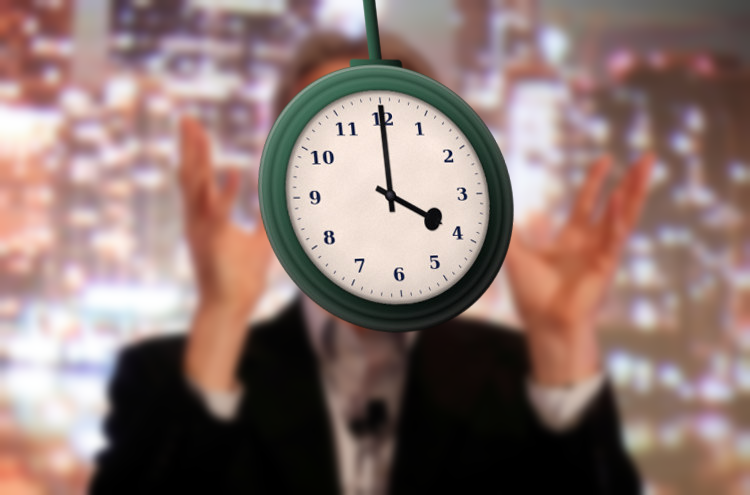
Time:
{"hour": 4, "minute": 0}
